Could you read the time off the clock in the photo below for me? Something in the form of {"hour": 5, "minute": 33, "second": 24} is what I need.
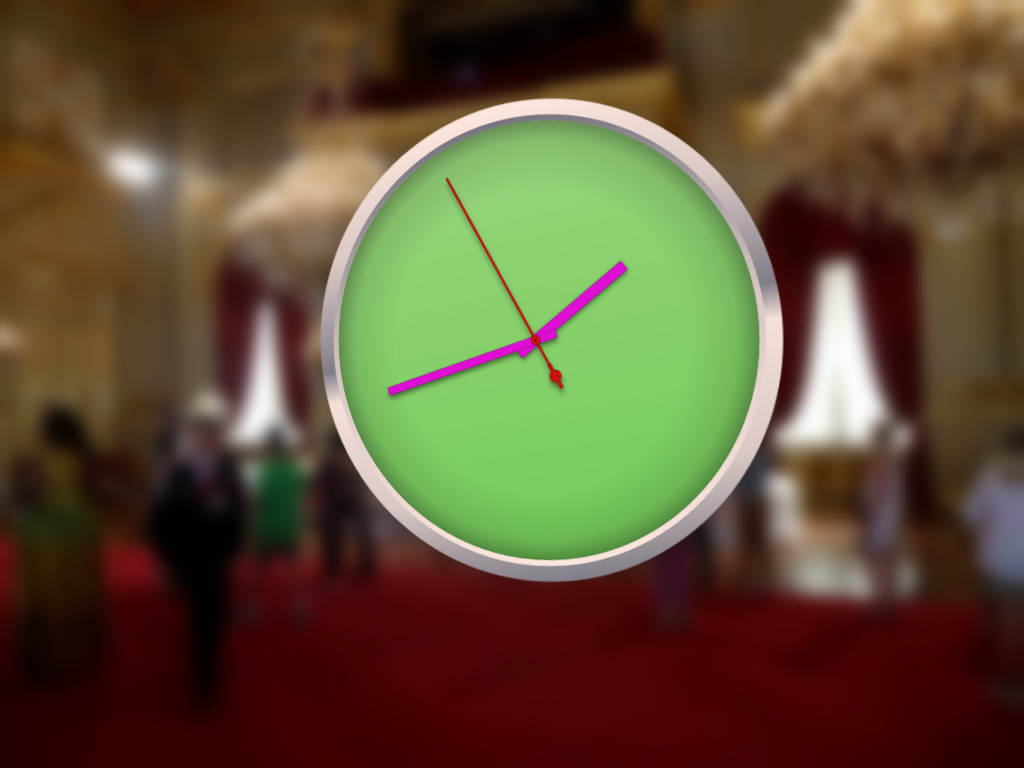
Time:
{"hour": 1, "minute": 41, "second": 55}
